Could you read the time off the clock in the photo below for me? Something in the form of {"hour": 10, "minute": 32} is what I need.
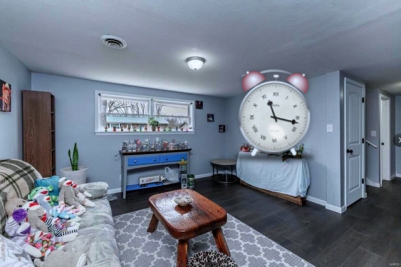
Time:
{"hour": 11, "minute": 17}
